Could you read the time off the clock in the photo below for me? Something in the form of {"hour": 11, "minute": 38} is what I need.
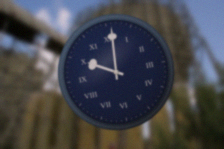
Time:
{"hour": 10, "minute": 1}
